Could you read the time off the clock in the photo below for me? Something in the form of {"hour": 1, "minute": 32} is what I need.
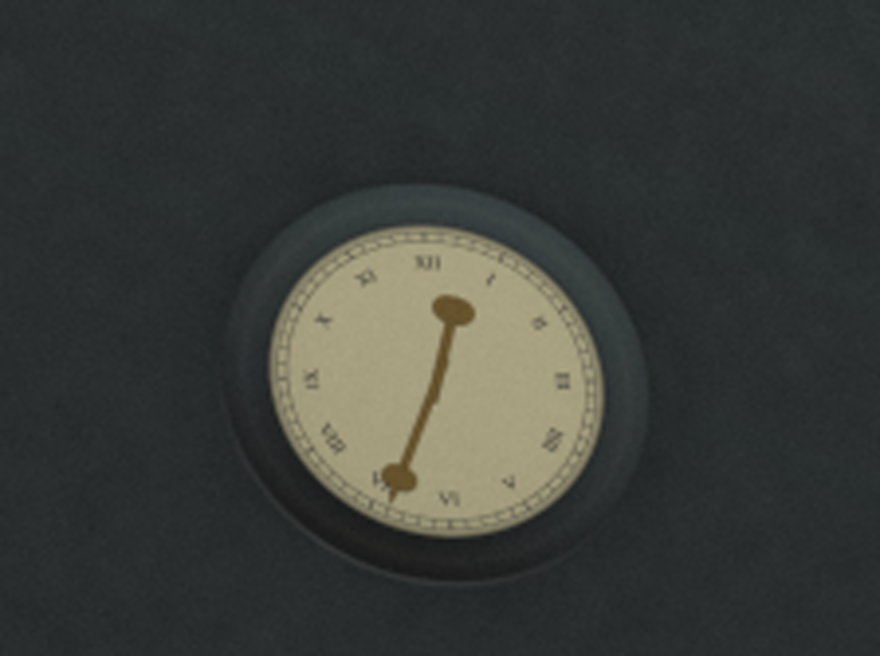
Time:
{"hour": 12, "minute": 34}
